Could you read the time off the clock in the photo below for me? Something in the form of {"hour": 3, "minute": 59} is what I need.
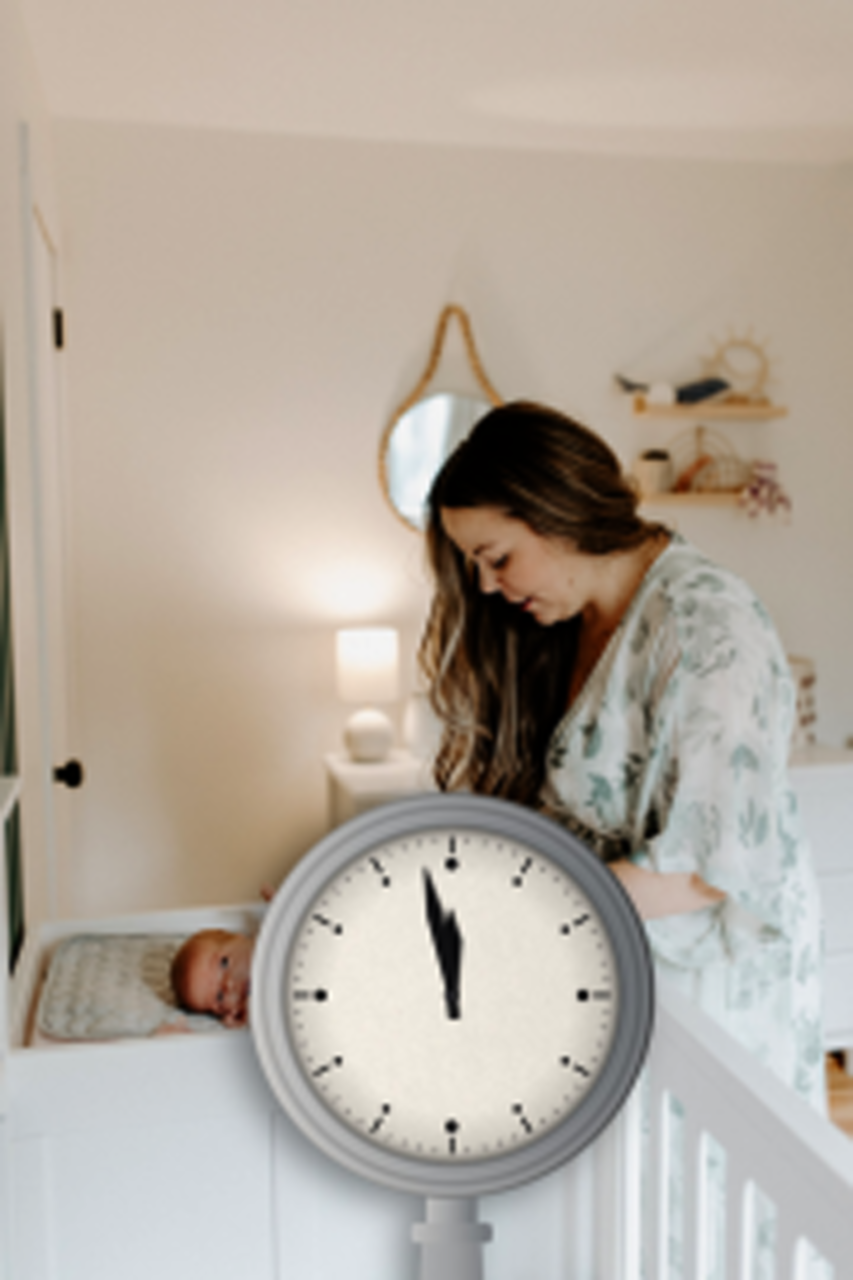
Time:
{"hour": 11, "minute": 58}
